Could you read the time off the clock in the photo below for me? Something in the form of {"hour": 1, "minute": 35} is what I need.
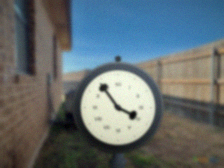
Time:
{"hour": 3, "minute": 54}
